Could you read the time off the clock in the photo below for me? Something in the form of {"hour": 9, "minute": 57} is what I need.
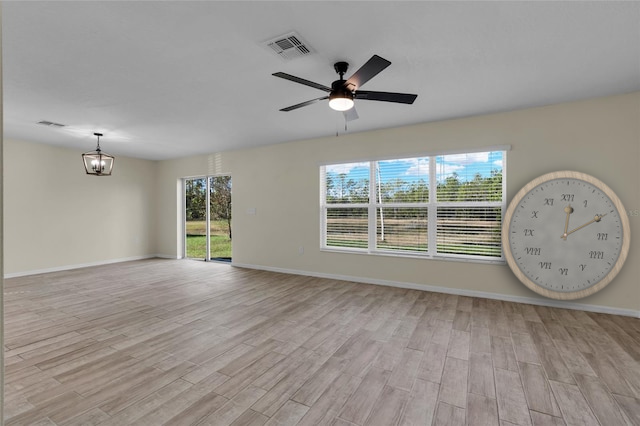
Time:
{"hour": 12, "minute": 10}
